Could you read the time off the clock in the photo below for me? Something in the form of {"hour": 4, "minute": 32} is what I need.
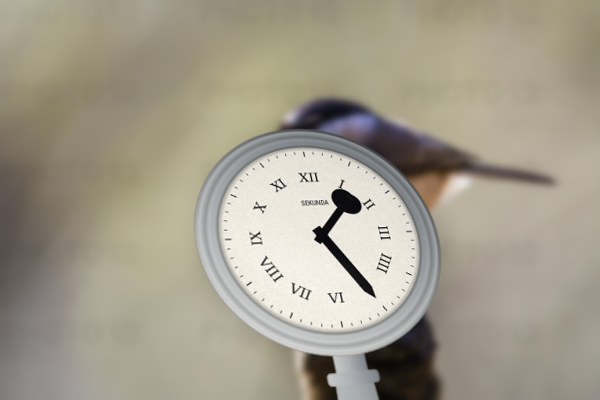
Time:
{"hour": 1, "minute": 25}
